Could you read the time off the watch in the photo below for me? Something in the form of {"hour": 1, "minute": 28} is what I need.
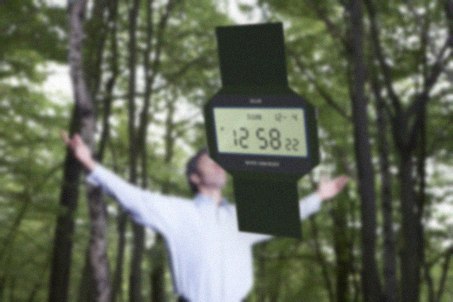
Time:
{"hour": 12, "minute": 58}
